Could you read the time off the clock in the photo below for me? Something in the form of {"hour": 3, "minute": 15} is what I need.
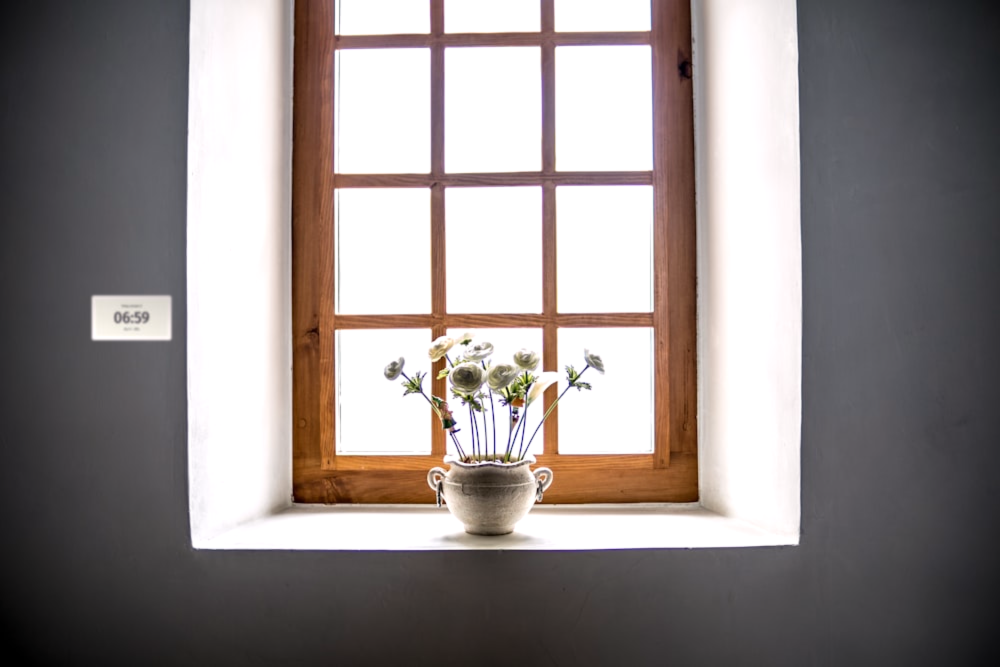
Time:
{"hour": 6, "minute": 59}
